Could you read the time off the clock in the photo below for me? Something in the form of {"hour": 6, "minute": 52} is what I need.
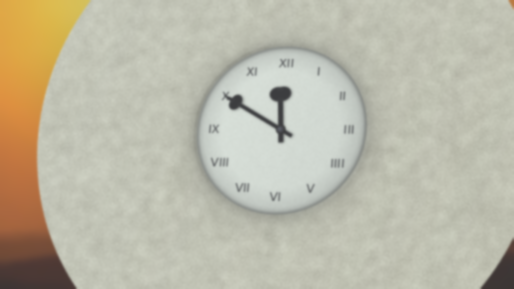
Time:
{"hour": 11, "minute": 50}
